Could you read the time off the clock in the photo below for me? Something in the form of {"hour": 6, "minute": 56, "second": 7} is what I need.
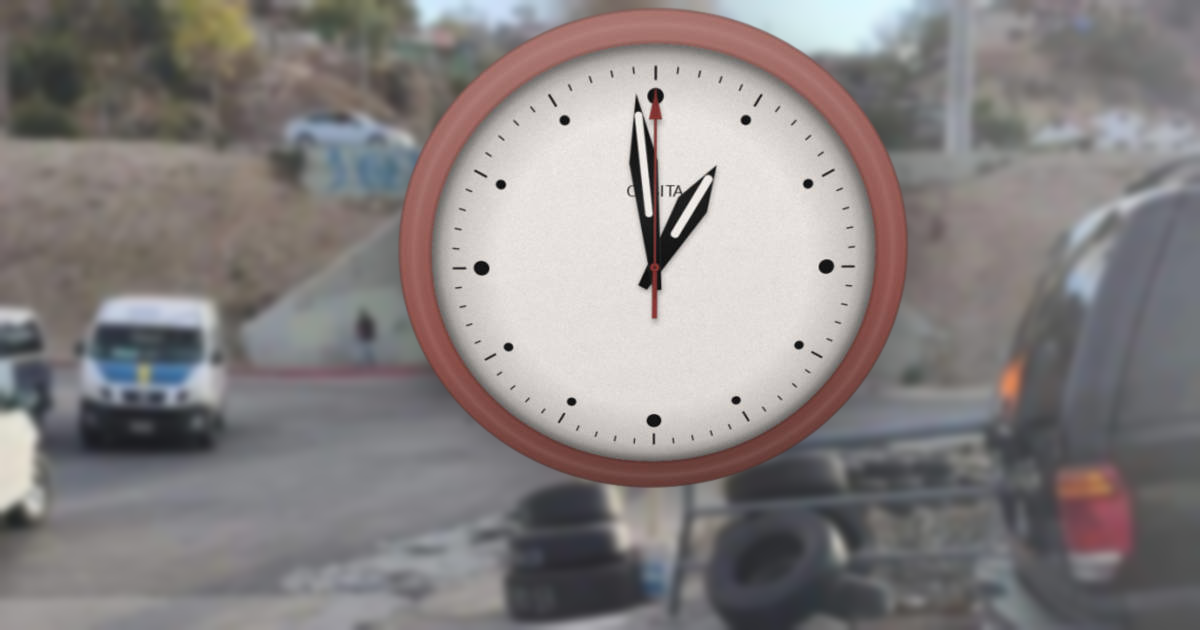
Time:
{"hour": 12, "minute": 59, "second": 0}
